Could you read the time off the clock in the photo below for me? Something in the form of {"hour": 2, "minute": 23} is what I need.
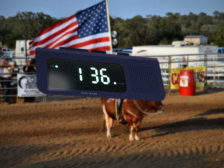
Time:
{"hour": 1, "minute": 36}
